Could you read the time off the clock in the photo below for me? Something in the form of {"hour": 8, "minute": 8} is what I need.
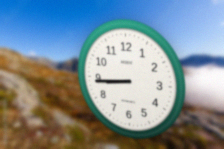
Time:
{"hour": 8, "minute": 44}
